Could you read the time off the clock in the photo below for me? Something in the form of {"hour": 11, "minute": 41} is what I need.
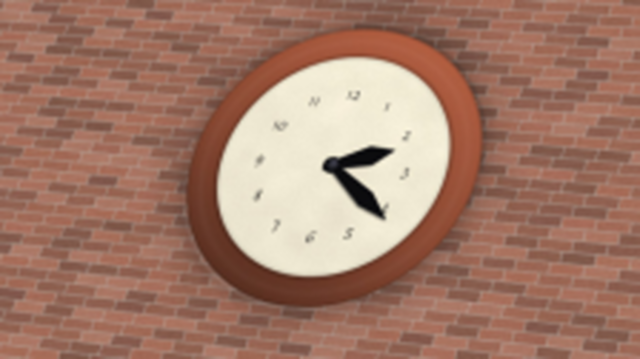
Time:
{"hour": 2, "minute": 21}
